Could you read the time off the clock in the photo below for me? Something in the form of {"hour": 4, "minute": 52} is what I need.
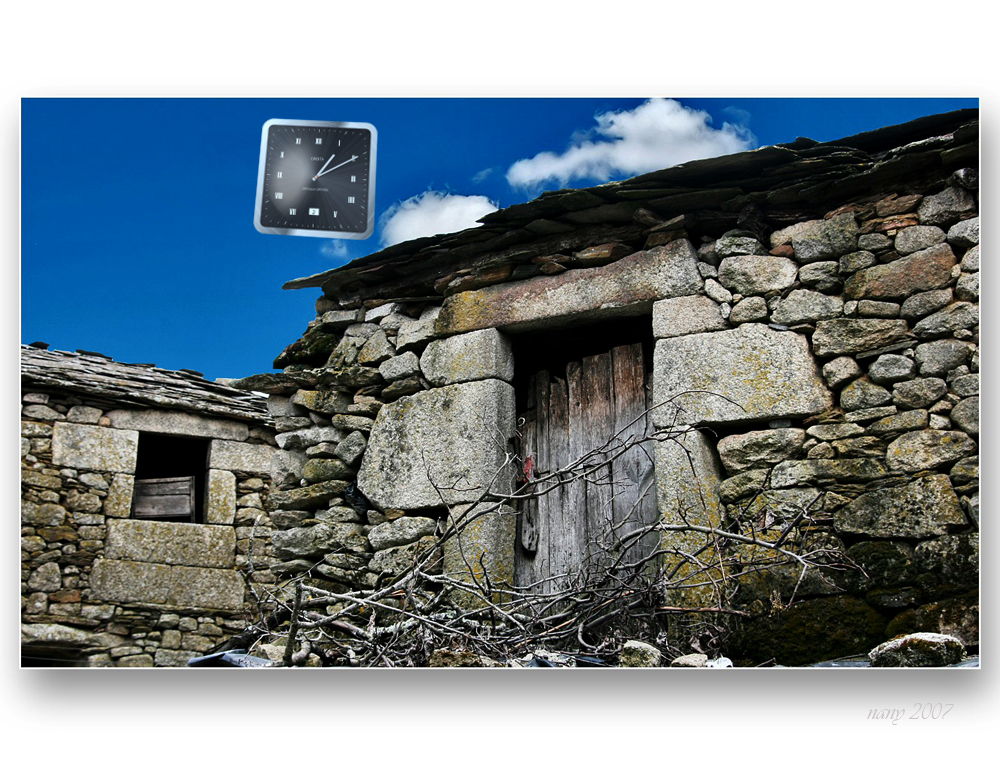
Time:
{"hour": 1, "minute": 10}
